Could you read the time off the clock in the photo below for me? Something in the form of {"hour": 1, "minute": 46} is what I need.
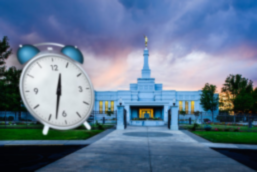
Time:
{"hour": 12, "minute": 33}
